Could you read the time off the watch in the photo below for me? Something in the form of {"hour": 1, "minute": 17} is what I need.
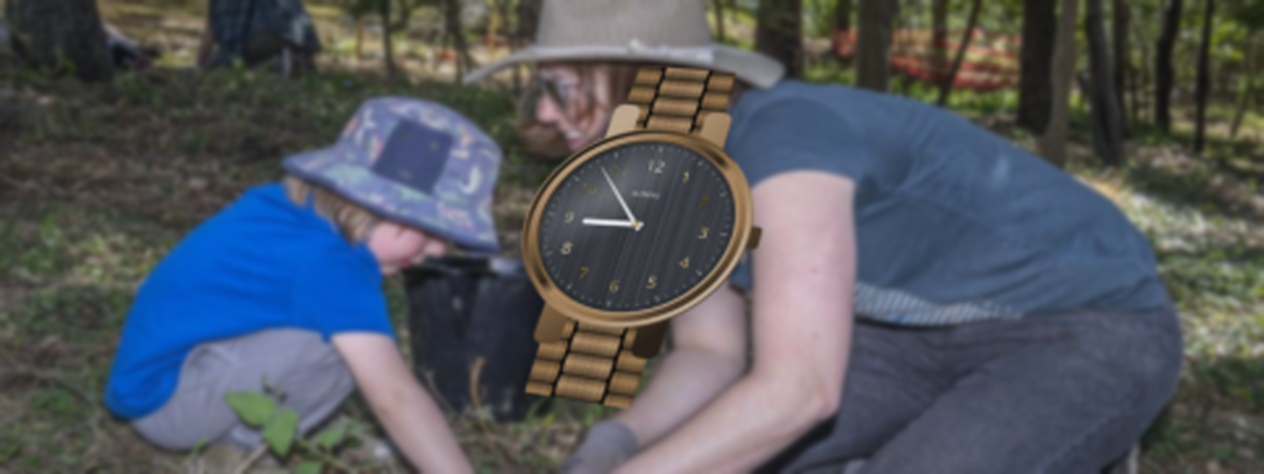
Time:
{"hour": 8, "minute": 53}
